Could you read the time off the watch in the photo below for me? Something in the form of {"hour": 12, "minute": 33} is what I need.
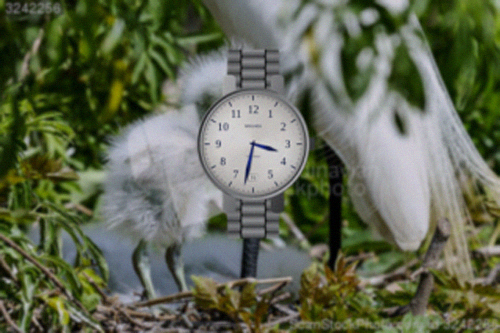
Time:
{"hour": 3, "minute": 32}
